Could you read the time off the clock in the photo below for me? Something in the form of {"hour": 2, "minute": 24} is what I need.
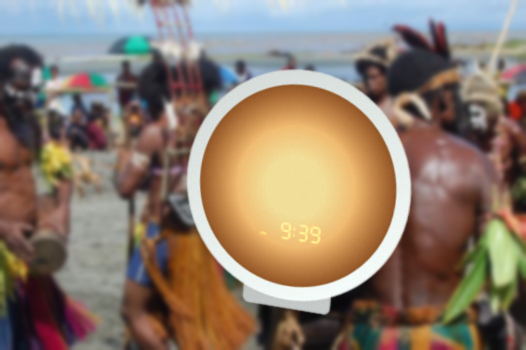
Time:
{"hour": 9, "minute": 39}
